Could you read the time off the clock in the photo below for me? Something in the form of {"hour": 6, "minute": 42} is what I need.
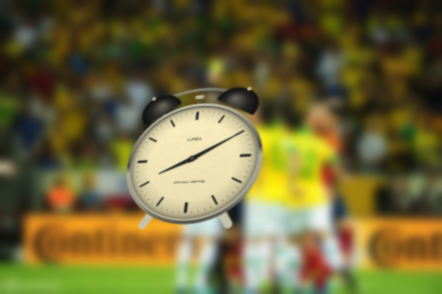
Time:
{"hour": 8, "minute": 10}
